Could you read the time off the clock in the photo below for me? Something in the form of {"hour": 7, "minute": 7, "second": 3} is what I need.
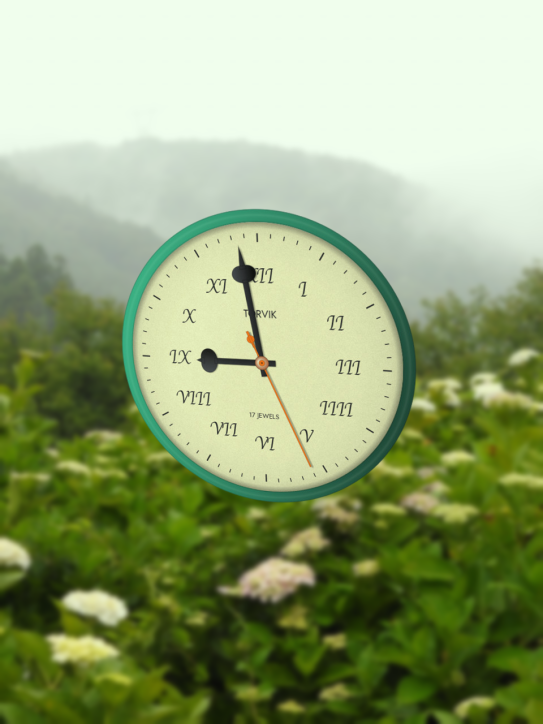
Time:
{"hour": 8, "minute": 58, "second": 26}
